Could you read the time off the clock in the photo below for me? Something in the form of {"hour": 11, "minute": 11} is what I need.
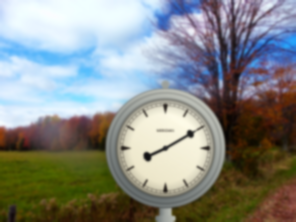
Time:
{"hour": 8, "minute": 10}
